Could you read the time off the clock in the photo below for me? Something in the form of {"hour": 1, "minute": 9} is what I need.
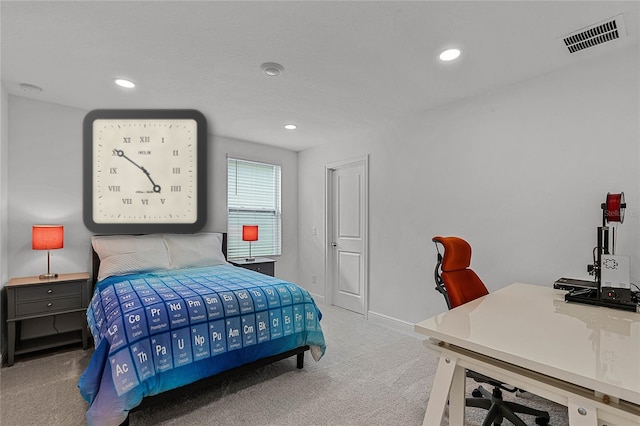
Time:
{"hour": 4, "minute": 51}
